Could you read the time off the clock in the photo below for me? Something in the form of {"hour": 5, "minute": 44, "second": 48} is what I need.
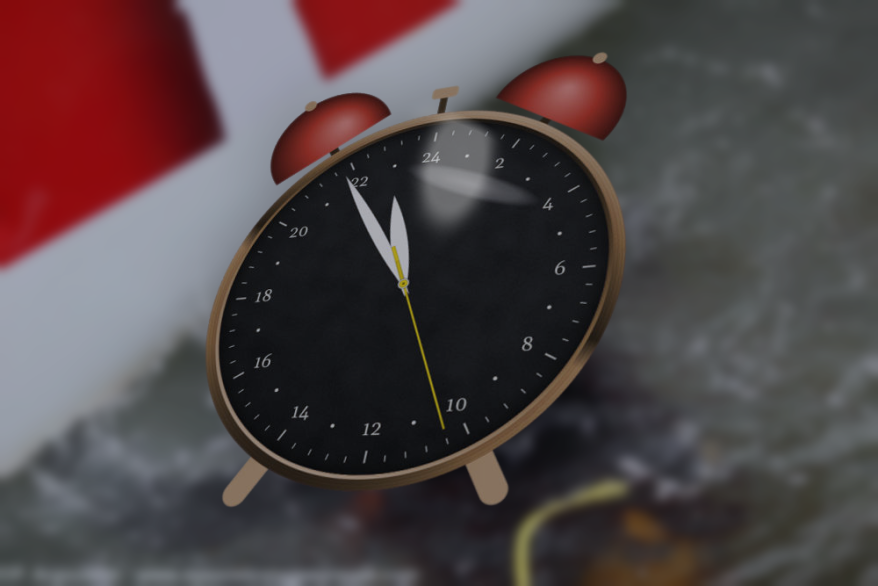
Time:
{"hour": 22, "minute": 54, "second": 26}
